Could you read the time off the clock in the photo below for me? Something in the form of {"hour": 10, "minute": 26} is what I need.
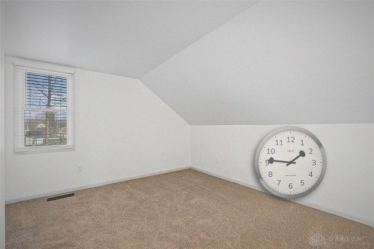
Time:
{"hour": 1, "minute": 46}
